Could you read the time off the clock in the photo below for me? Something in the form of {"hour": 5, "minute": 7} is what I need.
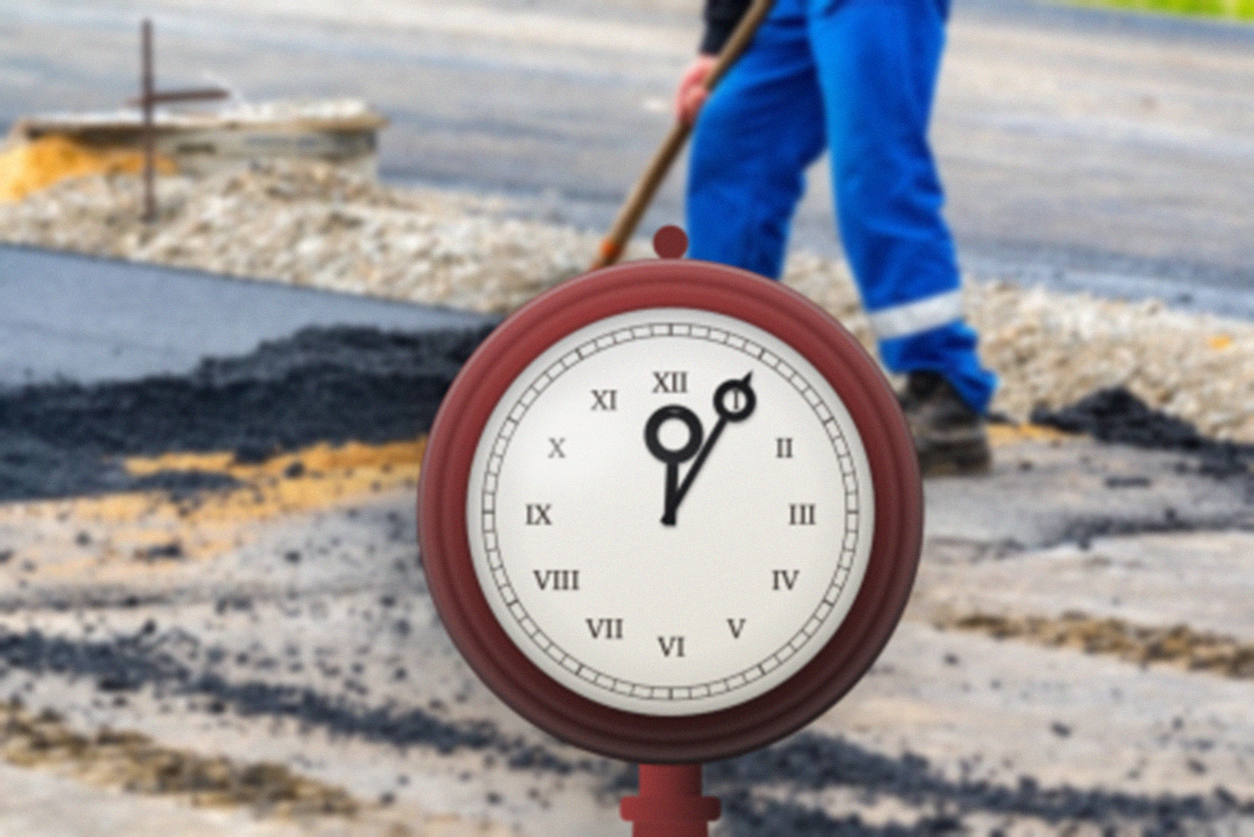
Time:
{"hour": 12, "minute": 5}
